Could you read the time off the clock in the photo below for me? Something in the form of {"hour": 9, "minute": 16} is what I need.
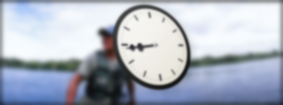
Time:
{"hour": 8, "minute": 44}
